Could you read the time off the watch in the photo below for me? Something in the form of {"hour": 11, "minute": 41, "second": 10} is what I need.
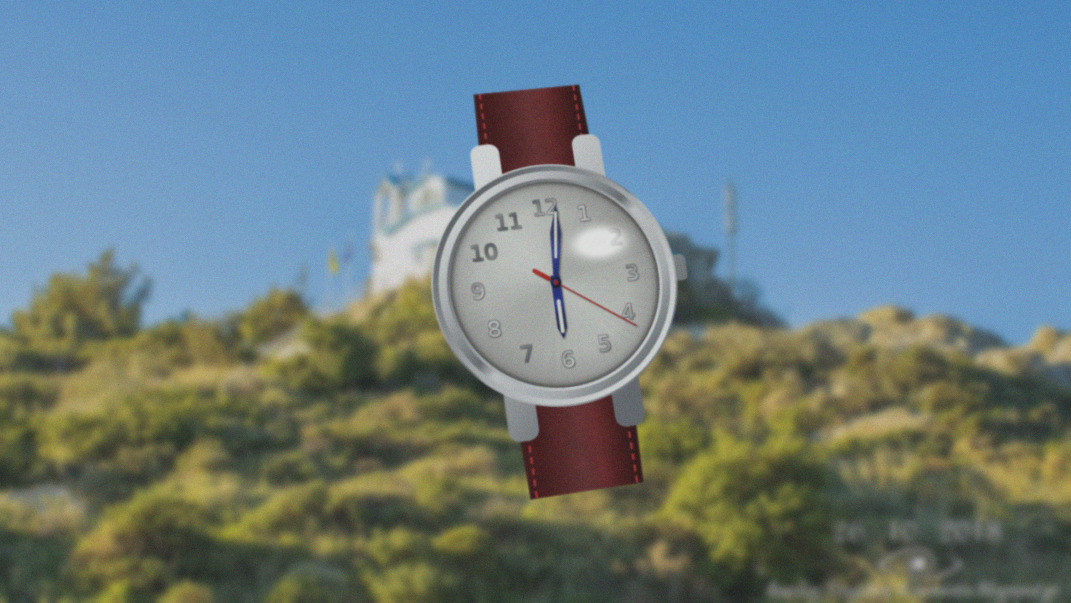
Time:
{"hour": 6, "minute": 1, "second": 21}
